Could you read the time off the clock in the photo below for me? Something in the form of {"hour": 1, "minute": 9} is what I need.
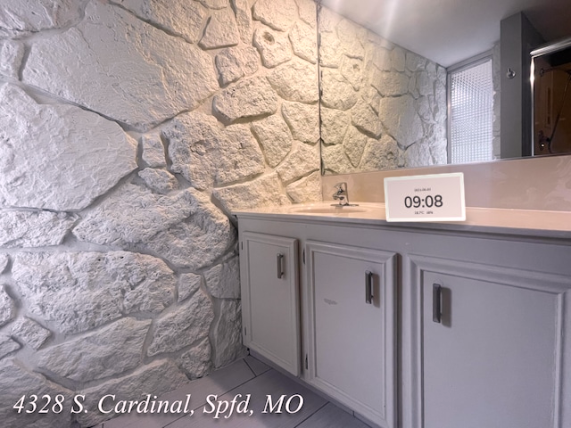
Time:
{"hour": 9, "minute": 8}
